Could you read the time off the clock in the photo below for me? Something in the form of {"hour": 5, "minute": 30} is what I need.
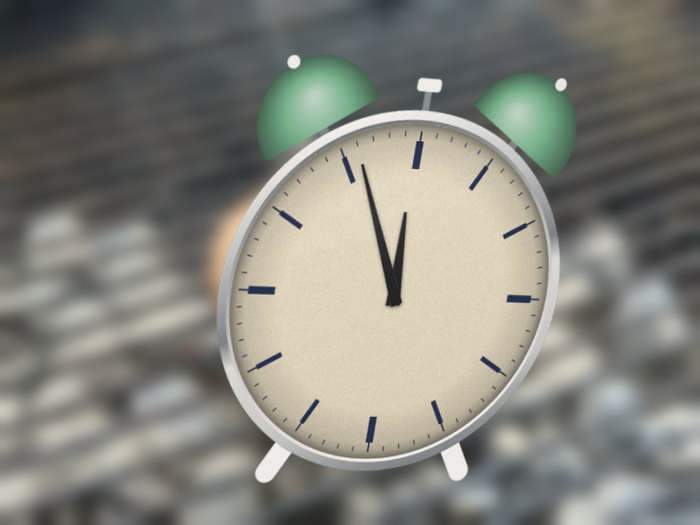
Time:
{"hour": 11, "minute": 56}
